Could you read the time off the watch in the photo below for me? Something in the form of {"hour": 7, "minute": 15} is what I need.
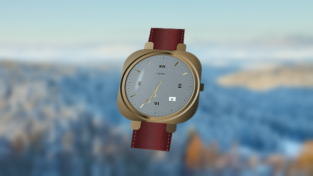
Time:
{"hour": 6, "minute": 34}
